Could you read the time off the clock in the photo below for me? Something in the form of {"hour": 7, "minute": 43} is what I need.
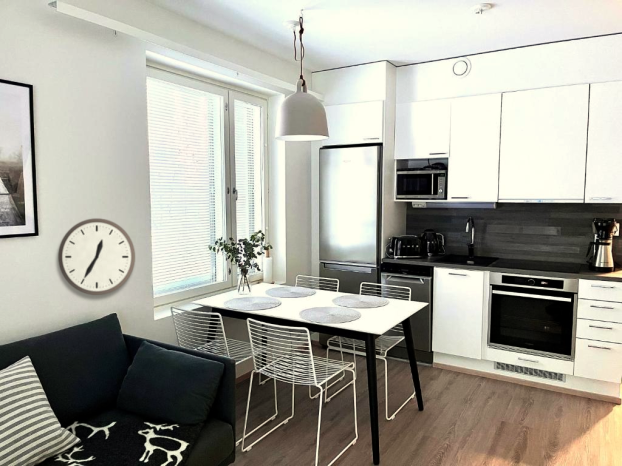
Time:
{"hour": 12, "minute": 35}
